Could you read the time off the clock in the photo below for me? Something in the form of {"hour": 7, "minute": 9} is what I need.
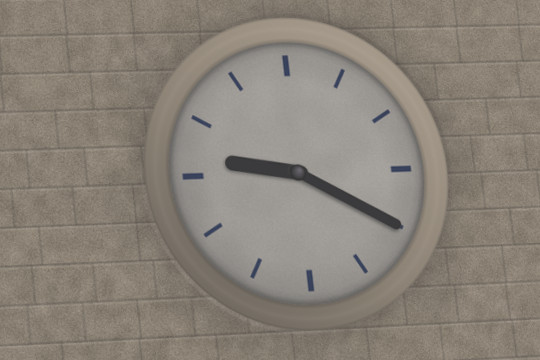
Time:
{"hour": 9, "minute": 20}
